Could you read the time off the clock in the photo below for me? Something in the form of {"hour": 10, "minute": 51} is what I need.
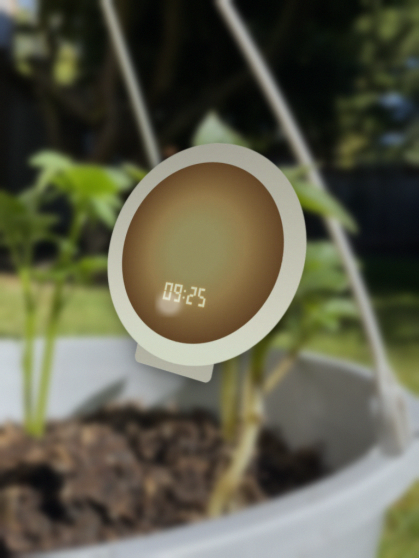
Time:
{"hour": 9, "minute": 25}
